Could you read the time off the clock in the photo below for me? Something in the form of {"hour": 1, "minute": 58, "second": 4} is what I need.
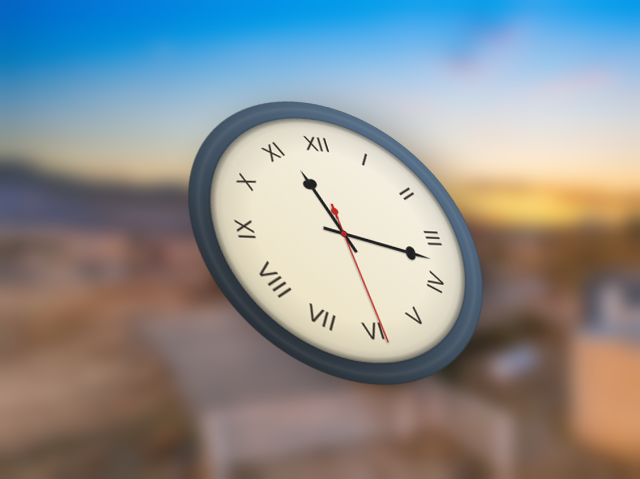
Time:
{"hour": 11, "minute": 17, "second": 29}
